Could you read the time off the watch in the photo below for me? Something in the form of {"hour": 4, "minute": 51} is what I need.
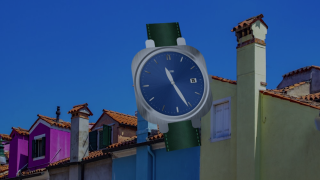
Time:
{"hour": 11, "minute": 26}
